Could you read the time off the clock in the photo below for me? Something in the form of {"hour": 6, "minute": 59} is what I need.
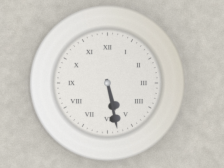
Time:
{"hour": 5, "minute": 28}
